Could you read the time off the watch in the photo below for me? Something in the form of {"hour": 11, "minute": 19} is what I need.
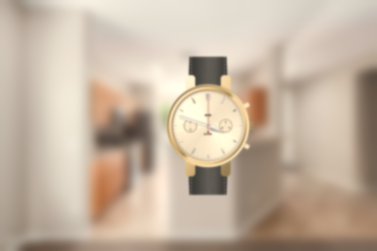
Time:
{"hour": 3, "minute": 48}
